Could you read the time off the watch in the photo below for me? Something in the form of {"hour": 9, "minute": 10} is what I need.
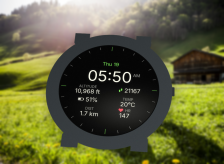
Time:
{"hour": 5, "minute": 50}
